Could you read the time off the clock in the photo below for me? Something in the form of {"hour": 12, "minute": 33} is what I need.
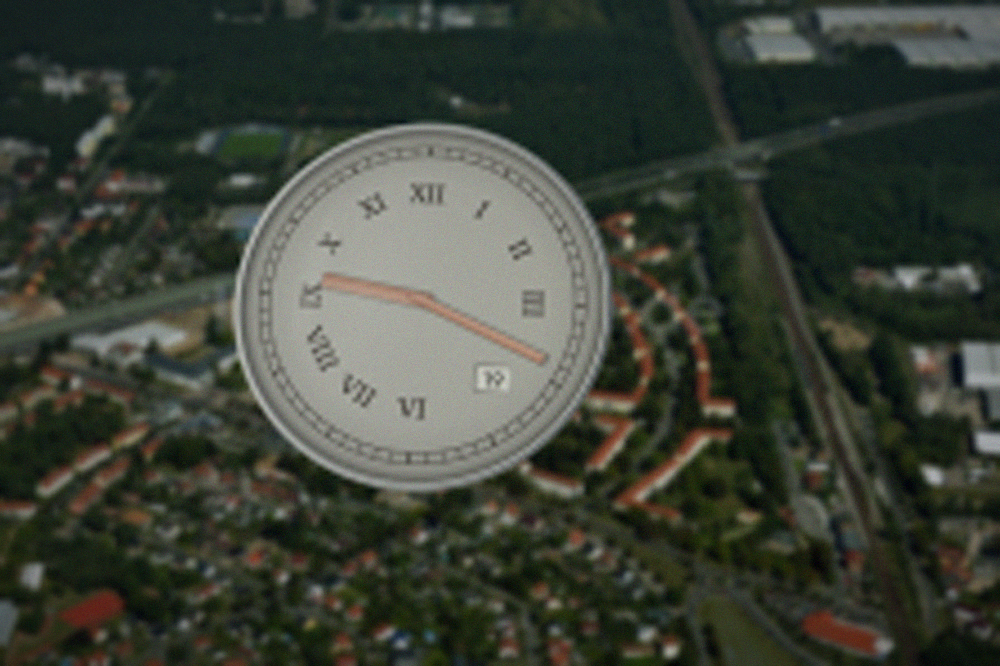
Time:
{"hour": 9, "minute": 19}
